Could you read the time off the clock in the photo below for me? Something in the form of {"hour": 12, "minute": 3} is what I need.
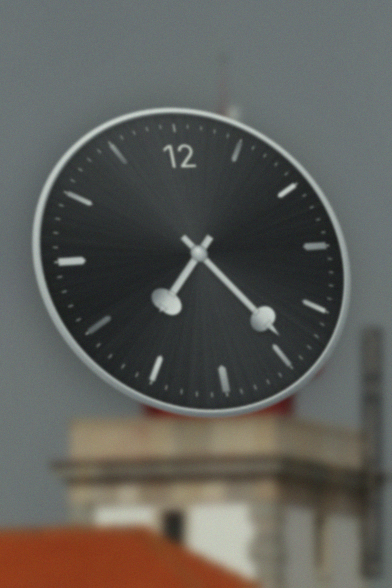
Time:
{"hour": 7, "minute": 24}
